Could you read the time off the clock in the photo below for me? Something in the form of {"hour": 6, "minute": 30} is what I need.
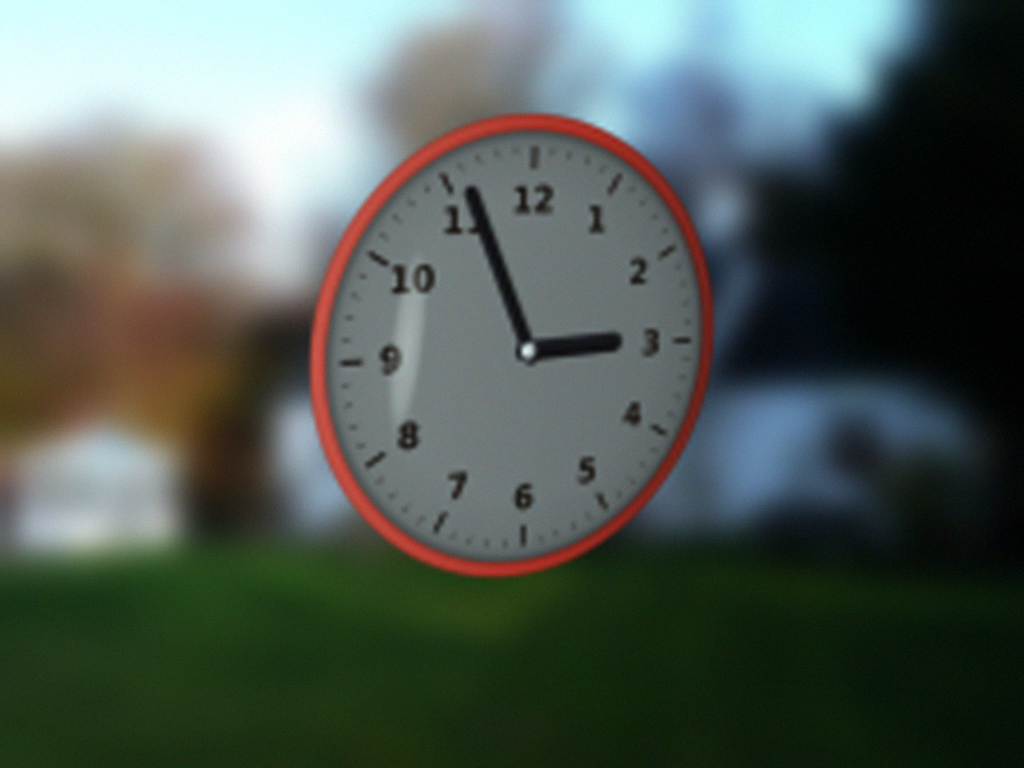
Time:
{"hour": 2, "minute": 56}
